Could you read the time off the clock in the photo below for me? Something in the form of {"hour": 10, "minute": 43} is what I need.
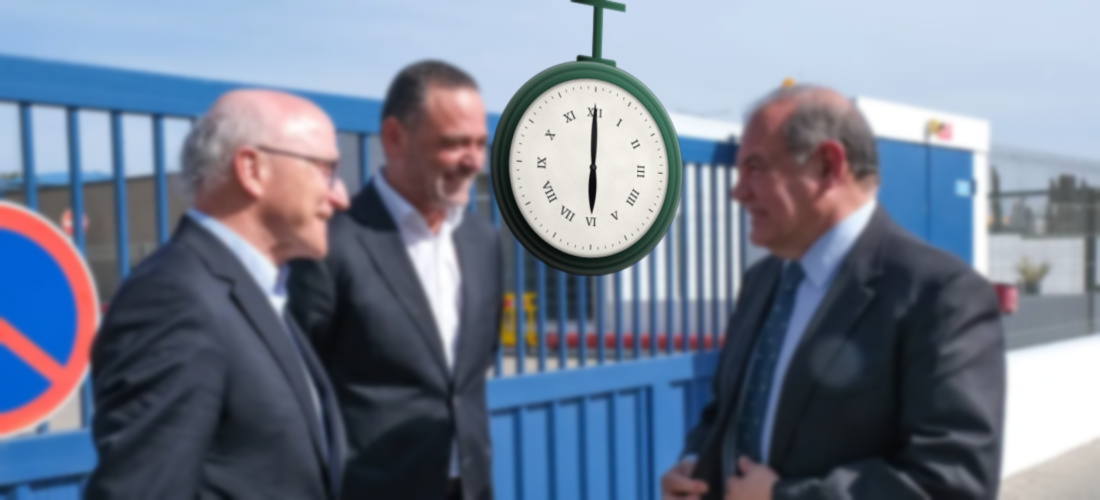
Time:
{"hour": 6, "minute": 0}
